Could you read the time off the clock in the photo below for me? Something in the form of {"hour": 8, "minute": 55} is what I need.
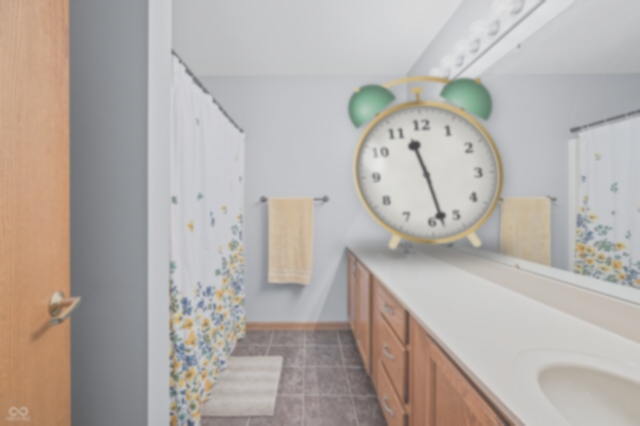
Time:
{"hour": 11, "minute": 28}
